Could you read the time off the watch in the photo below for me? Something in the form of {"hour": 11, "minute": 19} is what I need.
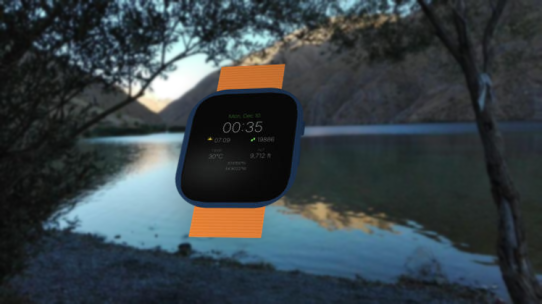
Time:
{"hour": 0, "minute": 35}
